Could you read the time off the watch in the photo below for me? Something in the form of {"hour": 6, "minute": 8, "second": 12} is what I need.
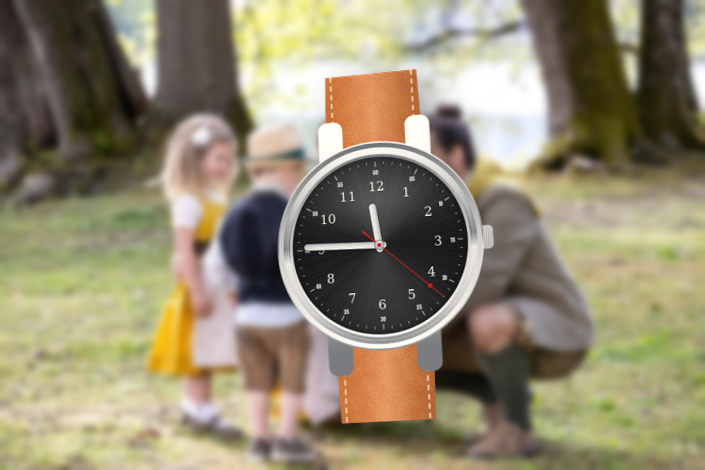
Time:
{"hour": 11, "minute": 45, "second": 22}
